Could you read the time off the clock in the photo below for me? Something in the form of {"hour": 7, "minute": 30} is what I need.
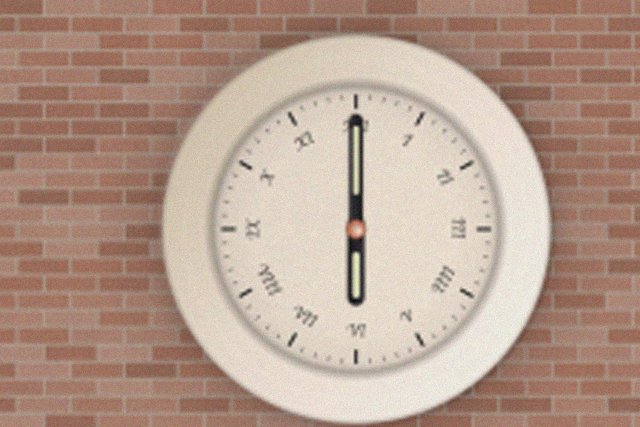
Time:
{"hour": 6, "minute": 0}
